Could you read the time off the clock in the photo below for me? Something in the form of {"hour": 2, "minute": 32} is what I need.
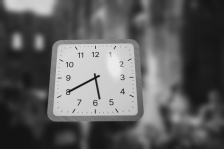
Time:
{"hour": 5, "minute": 40}
